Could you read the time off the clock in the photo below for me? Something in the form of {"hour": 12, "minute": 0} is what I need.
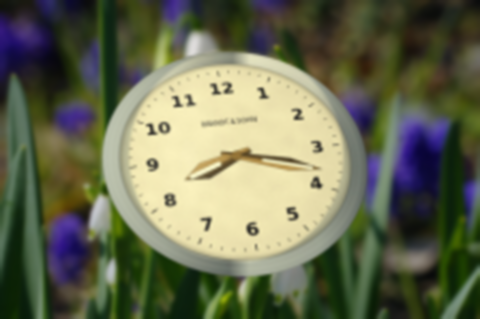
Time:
{"hour": 8, "minute": 18}
